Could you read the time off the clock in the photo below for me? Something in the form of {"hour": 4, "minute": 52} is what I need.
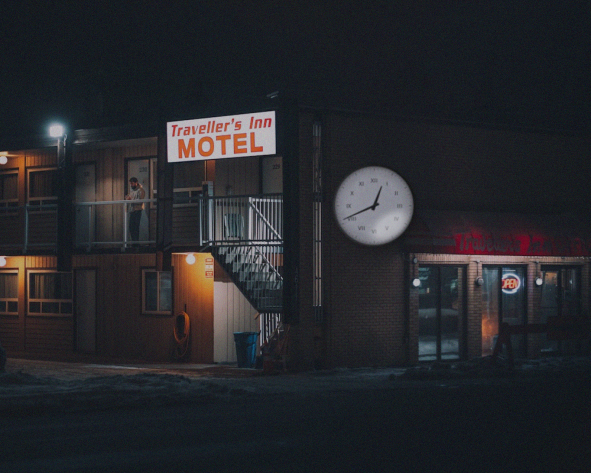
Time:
{"hour": 12, "minute": 41}
